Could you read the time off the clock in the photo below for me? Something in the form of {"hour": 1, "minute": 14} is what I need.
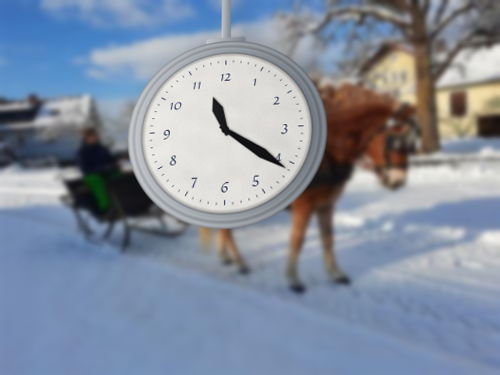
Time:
{"hour": 11, "minute": 21}
